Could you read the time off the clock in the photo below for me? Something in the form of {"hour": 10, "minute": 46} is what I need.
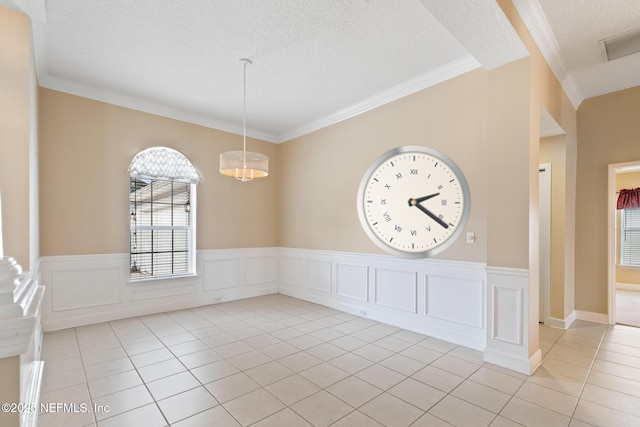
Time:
{"hour": 2, "minute": 21}
